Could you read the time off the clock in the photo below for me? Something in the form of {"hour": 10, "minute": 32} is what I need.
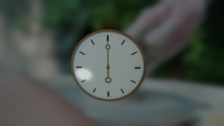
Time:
{"hour": 6, "minute": 0}
